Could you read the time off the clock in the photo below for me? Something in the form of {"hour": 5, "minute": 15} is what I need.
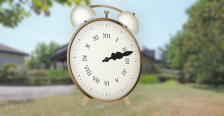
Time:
{"hour": 2, "minute": 12}
